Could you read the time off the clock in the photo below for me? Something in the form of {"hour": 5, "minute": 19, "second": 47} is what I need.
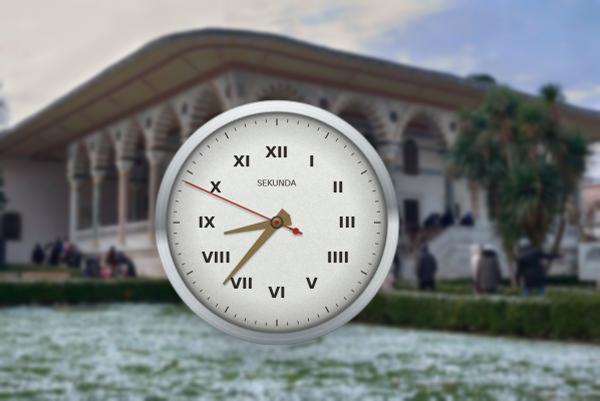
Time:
{"hour": 8, "minute": 36, "second": 49}
